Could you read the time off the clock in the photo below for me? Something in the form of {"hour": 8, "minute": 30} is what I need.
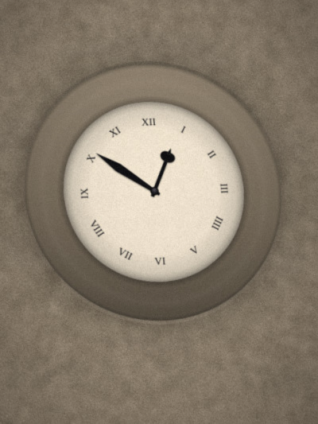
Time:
{"hour": 12, "minute": 51}
